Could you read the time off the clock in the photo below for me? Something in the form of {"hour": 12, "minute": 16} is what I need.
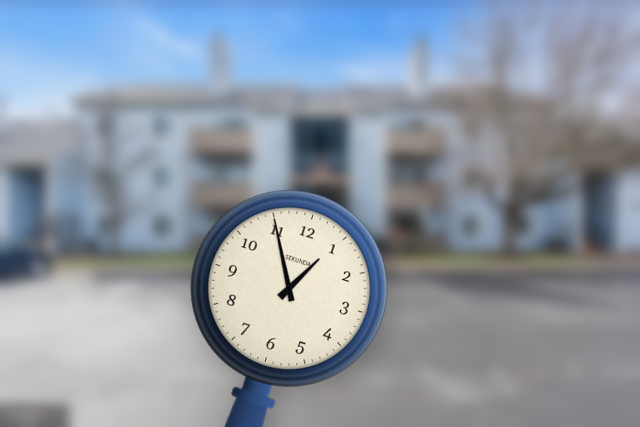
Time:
{"hour": 12, "minute": 55}
